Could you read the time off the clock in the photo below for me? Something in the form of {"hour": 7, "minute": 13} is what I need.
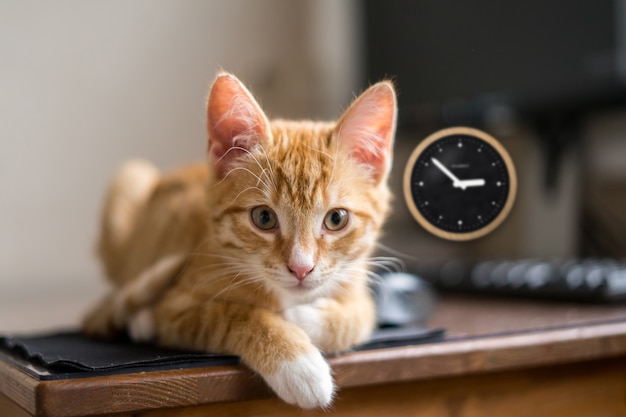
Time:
{"hour": 2, "minute": 52}
